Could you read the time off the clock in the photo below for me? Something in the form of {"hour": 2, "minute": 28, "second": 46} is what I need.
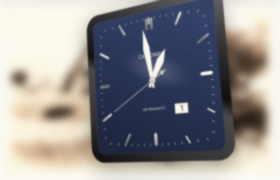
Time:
{"hour": 12, "minute": 58, "second": 40}
